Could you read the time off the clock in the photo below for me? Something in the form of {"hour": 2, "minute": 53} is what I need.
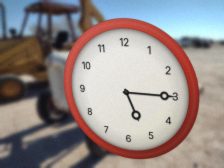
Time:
{"hour": 5, "minute": 15}
